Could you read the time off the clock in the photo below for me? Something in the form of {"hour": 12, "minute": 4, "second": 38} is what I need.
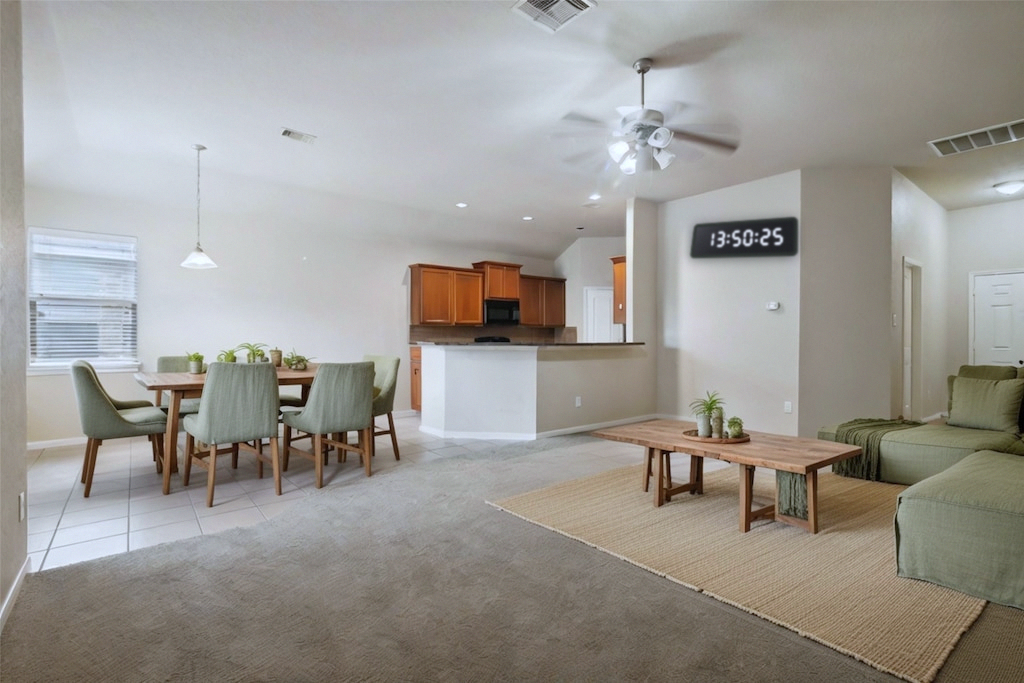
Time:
{"hour": 13, "minute": 50, "second": 25}
